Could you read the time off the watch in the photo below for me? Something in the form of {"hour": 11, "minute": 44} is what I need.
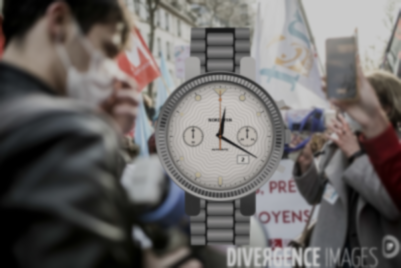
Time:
{"hour": 12, "minute": 20}
